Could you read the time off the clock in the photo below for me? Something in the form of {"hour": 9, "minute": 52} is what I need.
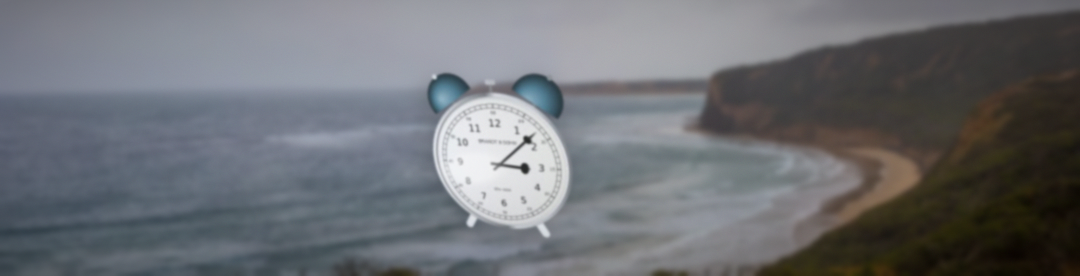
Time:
{"hour": 3, "minute": 8}
